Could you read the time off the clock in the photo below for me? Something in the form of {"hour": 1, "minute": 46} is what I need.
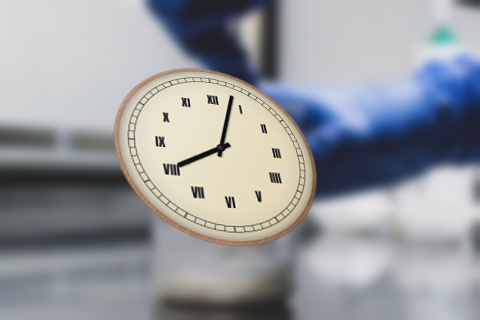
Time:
{"hour": 8, "minute": 3}
